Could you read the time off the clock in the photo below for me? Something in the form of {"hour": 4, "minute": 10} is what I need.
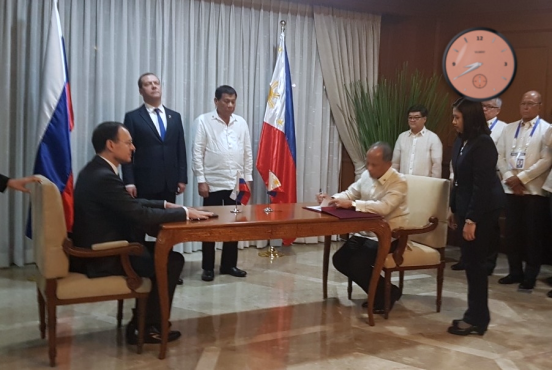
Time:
{"hour": 8, "minute": 40}
